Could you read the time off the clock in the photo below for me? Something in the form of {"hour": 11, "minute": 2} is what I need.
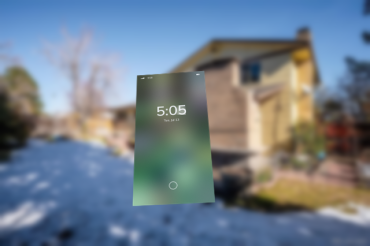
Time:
{"hour": 5, "minute": 5}
